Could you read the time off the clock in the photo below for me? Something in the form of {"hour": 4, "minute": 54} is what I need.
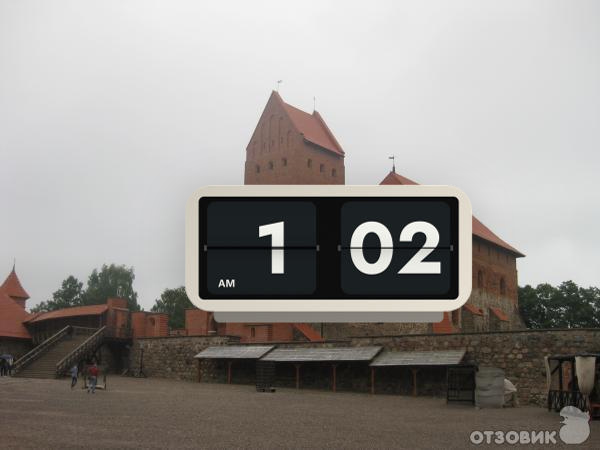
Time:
{"hour": 1, "minute": 2}
